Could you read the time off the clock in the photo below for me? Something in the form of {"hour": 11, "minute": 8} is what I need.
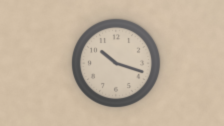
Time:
{"hour": 10, "minute": 18}
